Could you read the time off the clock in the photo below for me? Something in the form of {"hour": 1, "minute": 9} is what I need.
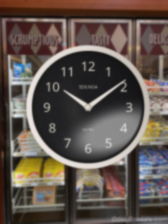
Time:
{"hour": 10, "minute": 9}
